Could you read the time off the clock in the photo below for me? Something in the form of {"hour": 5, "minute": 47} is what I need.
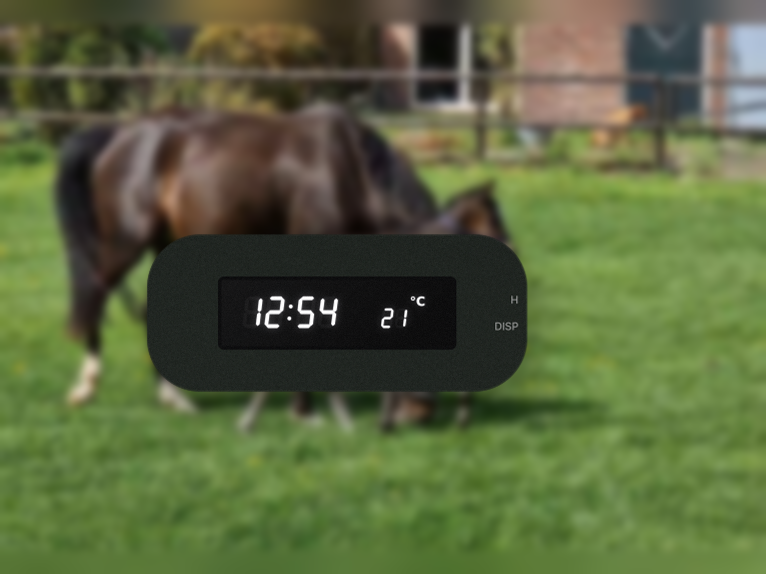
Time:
{"hour": 12, "minute": 54}
